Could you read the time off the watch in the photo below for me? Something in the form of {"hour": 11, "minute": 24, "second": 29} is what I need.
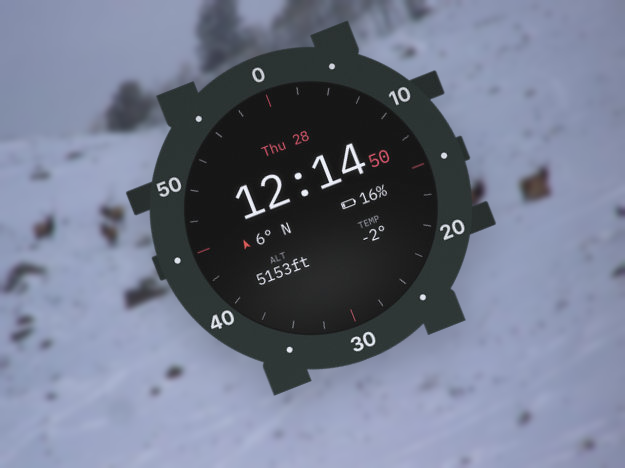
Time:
{"hour": 12, "minute": 14, "second": 50}
